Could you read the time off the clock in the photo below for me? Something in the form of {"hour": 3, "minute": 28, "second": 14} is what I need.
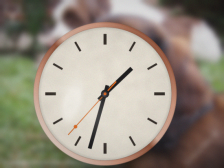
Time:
{"hour": 1, "minute": 32, "second": 37}
